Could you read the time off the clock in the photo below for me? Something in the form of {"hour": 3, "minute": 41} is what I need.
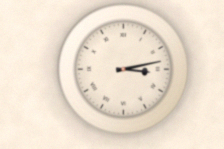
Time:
{"hour": 3, "minute": 13}
